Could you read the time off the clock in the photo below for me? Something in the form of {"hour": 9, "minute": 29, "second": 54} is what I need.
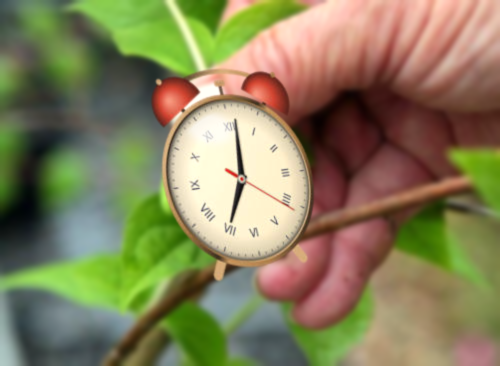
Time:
{"hour": 7, "minute": 1, "second": 21}
